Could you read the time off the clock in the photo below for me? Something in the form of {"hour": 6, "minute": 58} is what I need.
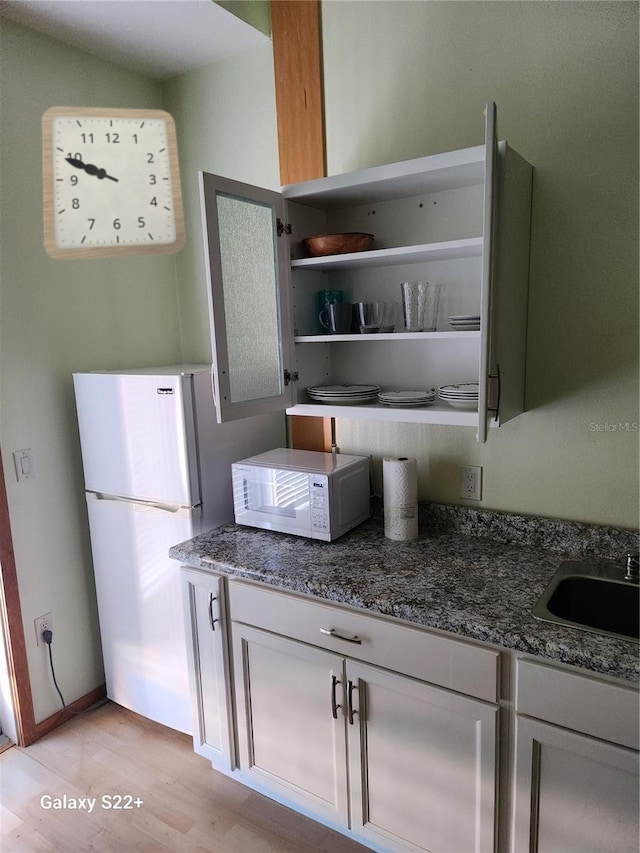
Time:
{"hour": 9, "minute": 49}
